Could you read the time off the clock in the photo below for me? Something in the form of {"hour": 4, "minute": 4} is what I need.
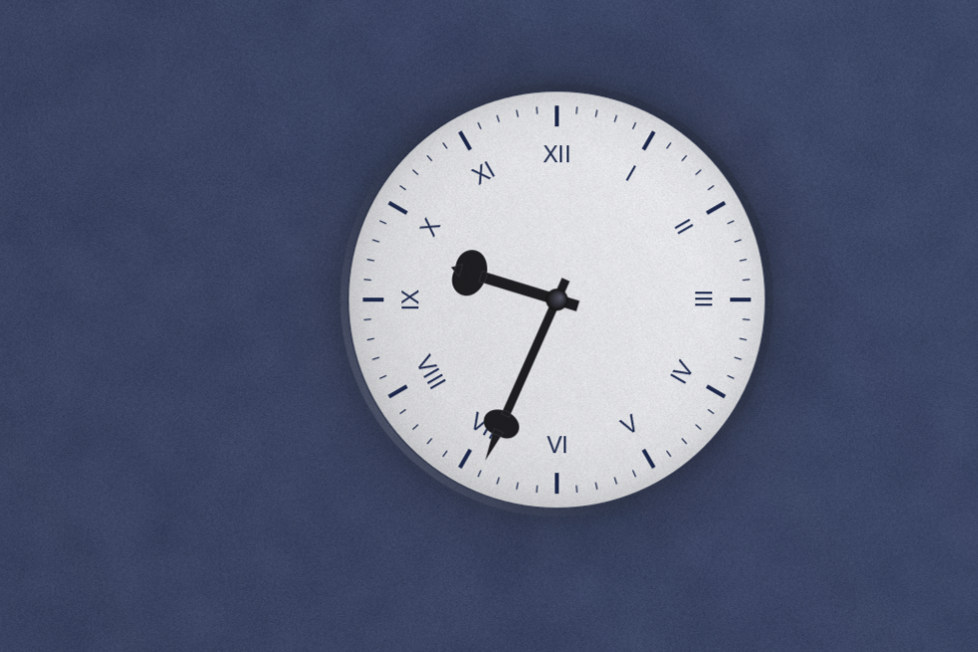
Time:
{"hour": 9, "minute": 34}
